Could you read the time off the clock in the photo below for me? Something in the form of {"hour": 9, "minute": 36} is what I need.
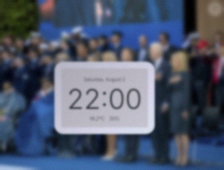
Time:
{"hour": 22, "minute": 0}
